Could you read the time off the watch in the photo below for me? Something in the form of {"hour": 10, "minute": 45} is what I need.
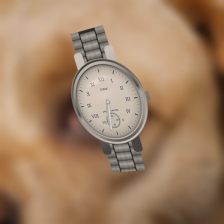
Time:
{"hour": 6, "minute": 32}
